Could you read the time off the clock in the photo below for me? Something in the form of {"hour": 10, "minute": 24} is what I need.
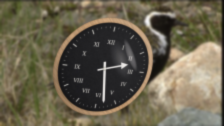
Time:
{"hour": 2, "minute": 28}
